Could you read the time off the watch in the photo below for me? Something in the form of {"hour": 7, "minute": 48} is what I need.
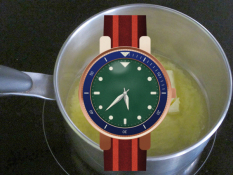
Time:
{"hour": 5, "minute": 38}
